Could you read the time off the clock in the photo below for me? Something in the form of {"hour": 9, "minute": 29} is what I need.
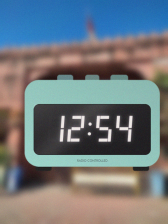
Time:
{"hour": 12, "minute": 54}
